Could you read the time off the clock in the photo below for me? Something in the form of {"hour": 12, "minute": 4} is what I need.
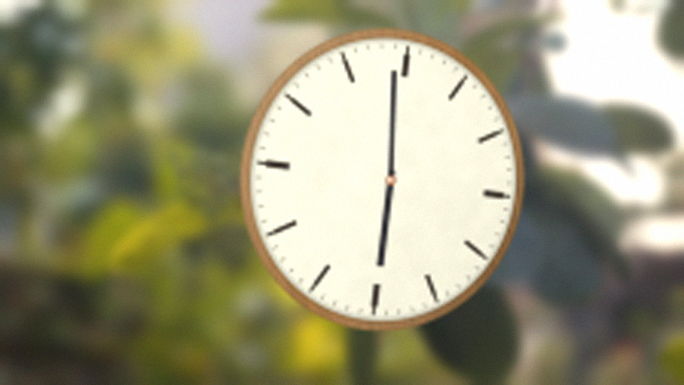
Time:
{"hour": 5, "minute": 59}
